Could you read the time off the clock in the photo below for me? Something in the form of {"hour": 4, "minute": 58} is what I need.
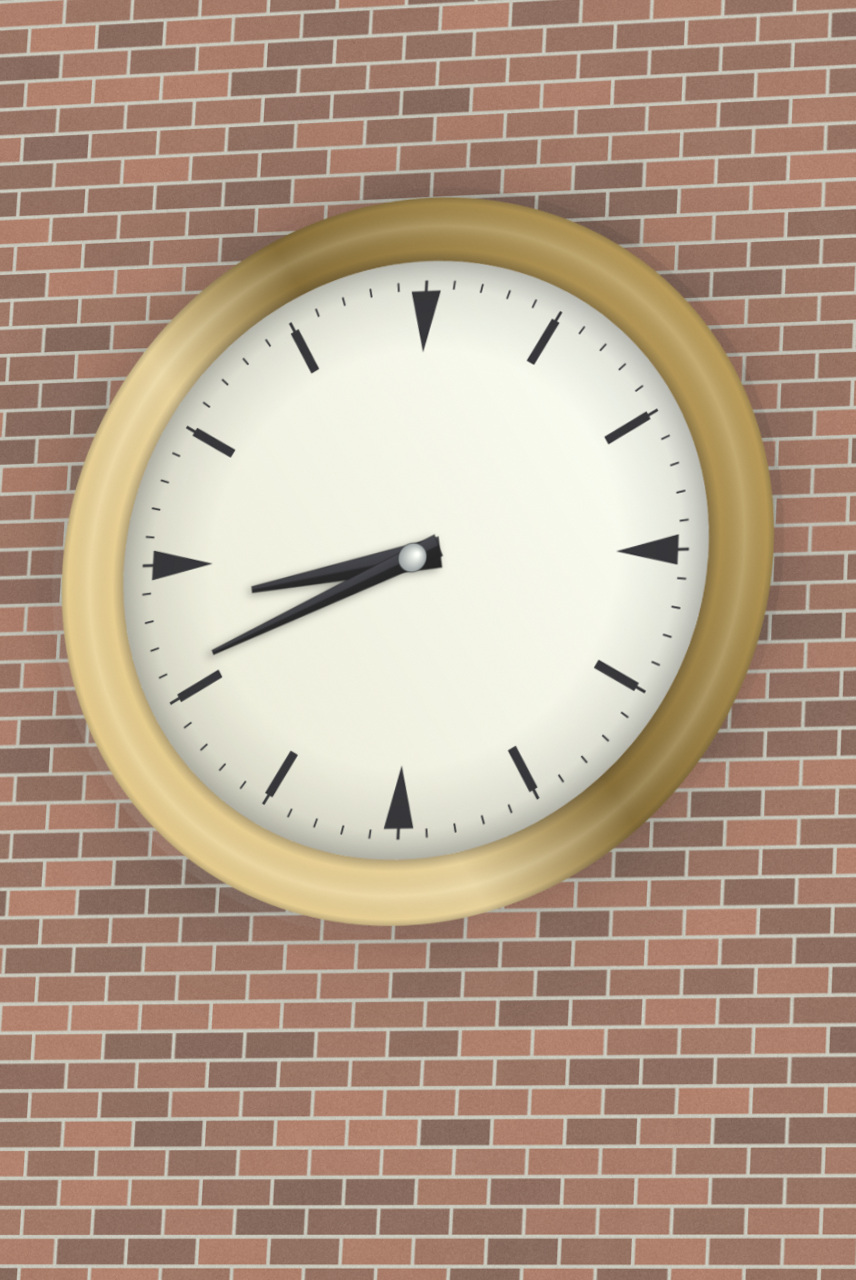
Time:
{"hour": 8, "minute": 41}
